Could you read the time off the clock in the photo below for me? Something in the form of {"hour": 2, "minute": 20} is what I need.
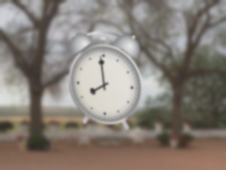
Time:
{"hour": 7, "minute": 59}
